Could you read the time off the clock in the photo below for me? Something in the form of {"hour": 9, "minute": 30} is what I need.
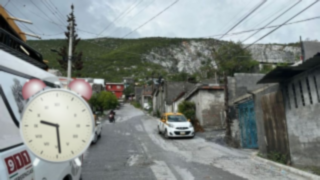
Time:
{"hour": 9, "minute": 29}
